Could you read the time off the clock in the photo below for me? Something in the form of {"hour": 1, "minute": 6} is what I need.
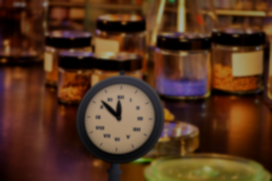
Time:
{"hour": 11, "minute": 52}
